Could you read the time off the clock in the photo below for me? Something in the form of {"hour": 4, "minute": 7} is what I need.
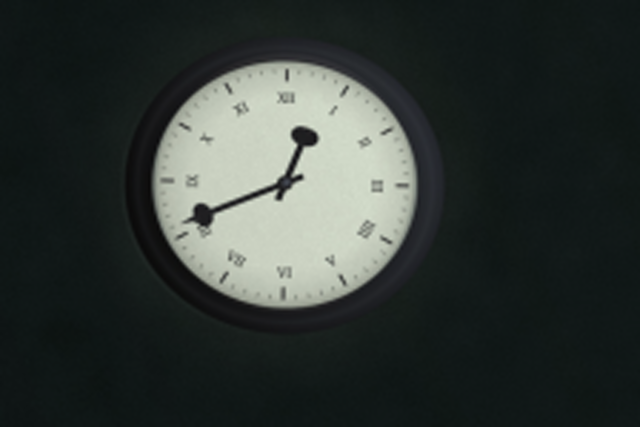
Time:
{"hour": 12, "minute": 41}
